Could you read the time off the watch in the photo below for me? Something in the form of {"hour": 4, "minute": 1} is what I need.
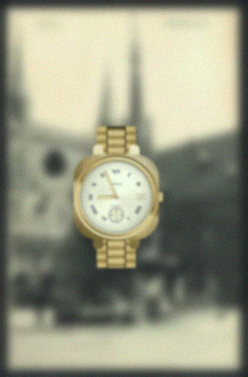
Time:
{"hour": 8, "minute": 56}
